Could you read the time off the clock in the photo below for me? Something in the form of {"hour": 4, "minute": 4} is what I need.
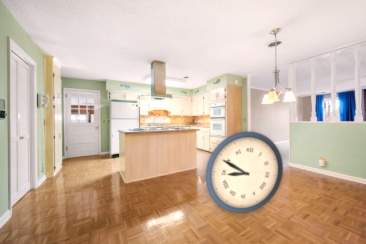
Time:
{"hour": 8, "minute": 49}
